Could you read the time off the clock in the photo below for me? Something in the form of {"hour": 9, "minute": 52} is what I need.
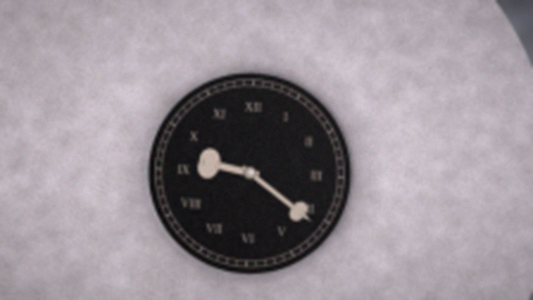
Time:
{"hour": 9, "minute": 21}
